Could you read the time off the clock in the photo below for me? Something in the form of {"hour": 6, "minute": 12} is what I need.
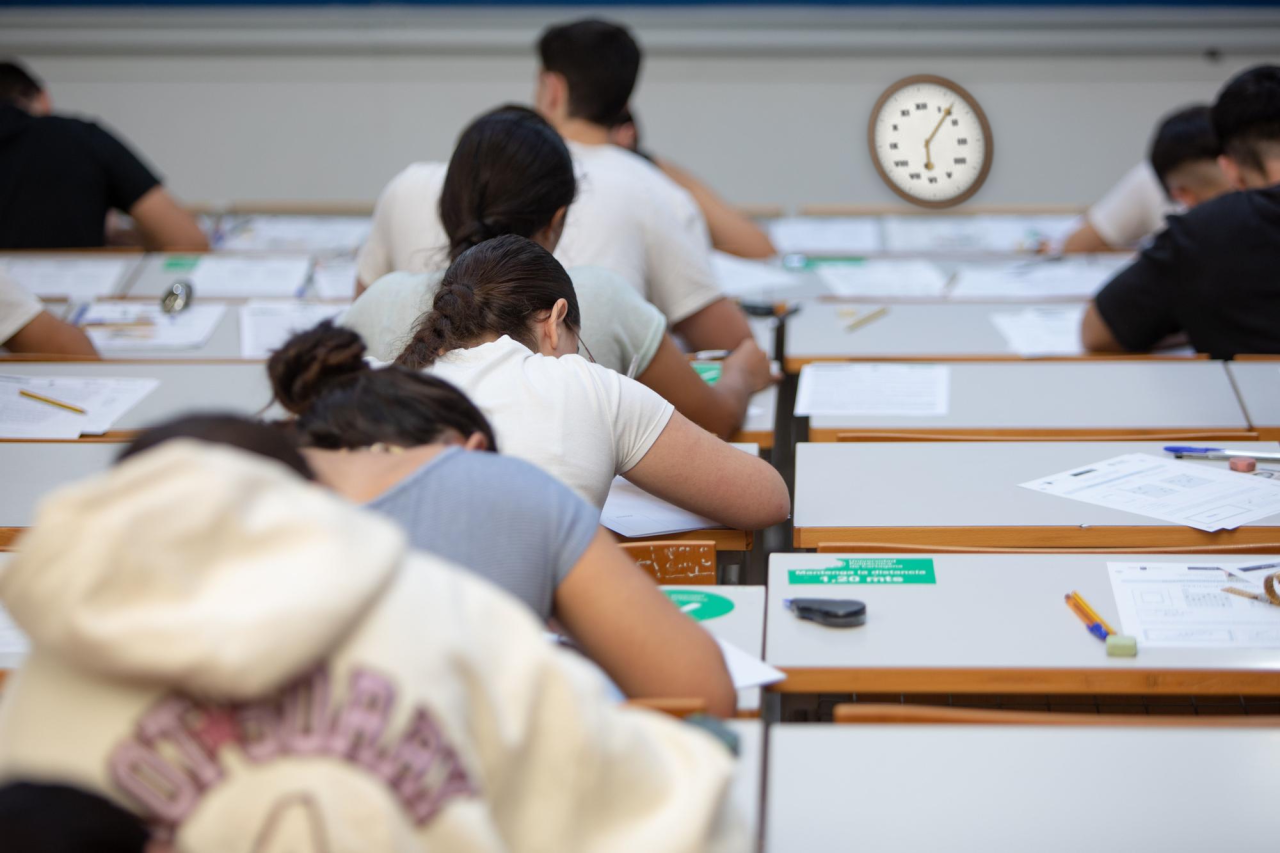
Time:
{"hour": 6, "minute": 7}
